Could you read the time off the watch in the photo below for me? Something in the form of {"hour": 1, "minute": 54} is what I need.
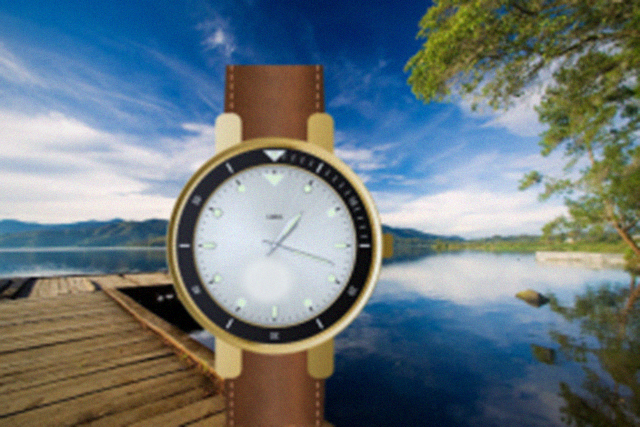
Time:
{"hour": 1, "minute": 18}
